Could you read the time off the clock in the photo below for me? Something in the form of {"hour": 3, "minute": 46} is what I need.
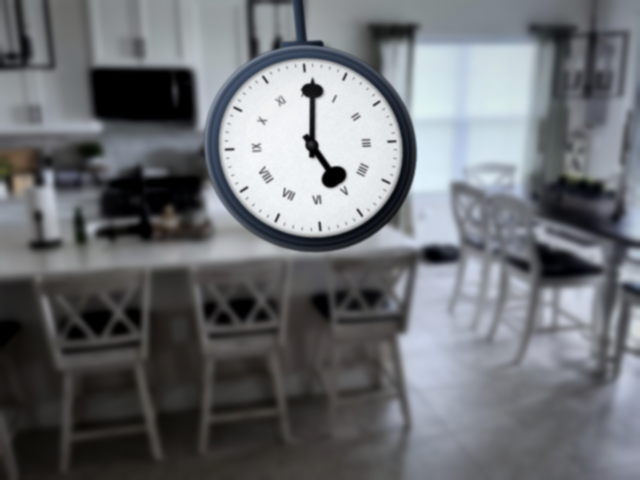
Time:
{"hour": 5, "minute": 1}
